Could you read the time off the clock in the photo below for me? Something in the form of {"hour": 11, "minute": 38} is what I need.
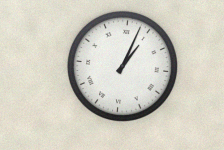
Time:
{"hour": 1, "minute": 3}
